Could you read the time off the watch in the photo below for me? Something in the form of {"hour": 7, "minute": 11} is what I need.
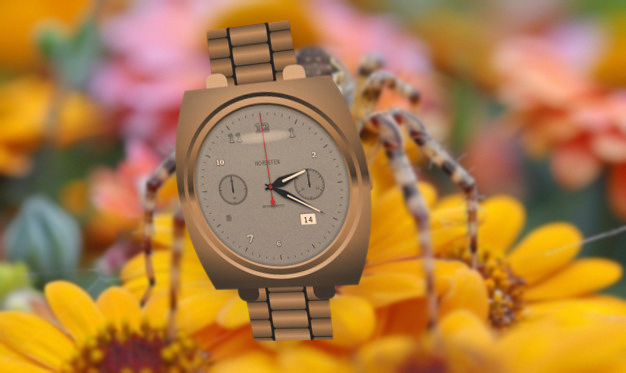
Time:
{"hour": 2, "minute": 20}
